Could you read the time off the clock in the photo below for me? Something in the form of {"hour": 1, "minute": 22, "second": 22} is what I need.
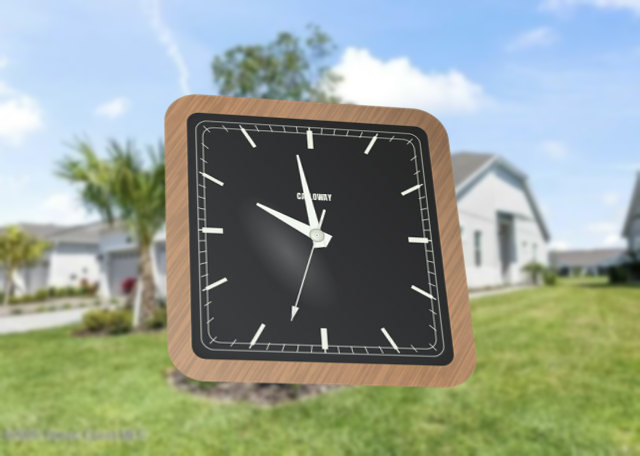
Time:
{"hour": 9, "minute": 58, "second": 33}
